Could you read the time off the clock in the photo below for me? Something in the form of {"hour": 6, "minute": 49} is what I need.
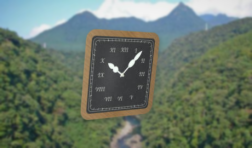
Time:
{"hour": 10, "minute": 7}
